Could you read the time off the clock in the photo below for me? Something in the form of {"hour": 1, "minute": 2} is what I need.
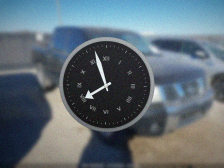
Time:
{"hour": 7, "minute": 57}
